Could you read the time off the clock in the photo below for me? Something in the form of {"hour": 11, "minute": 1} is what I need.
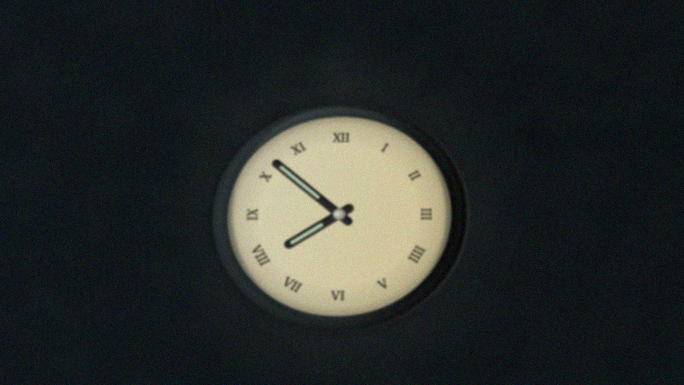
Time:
{"hour": 7, "minute": 52}
